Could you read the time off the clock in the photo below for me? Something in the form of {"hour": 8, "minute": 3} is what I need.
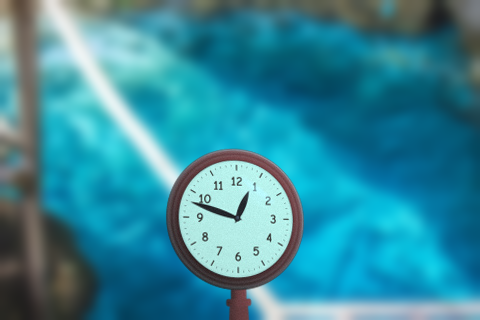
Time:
{"hour": 12, "minute": 48}
